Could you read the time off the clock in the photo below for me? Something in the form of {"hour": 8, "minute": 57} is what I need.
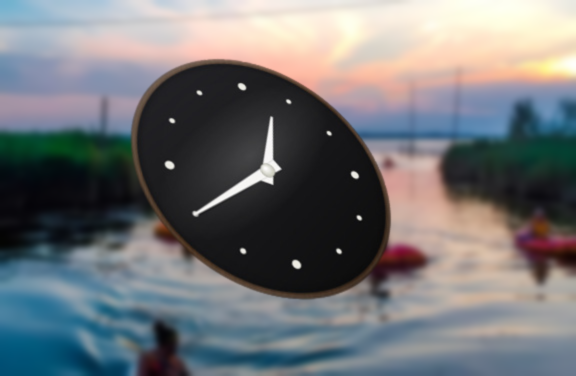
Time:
{"hour": 12, "minute": 40}
